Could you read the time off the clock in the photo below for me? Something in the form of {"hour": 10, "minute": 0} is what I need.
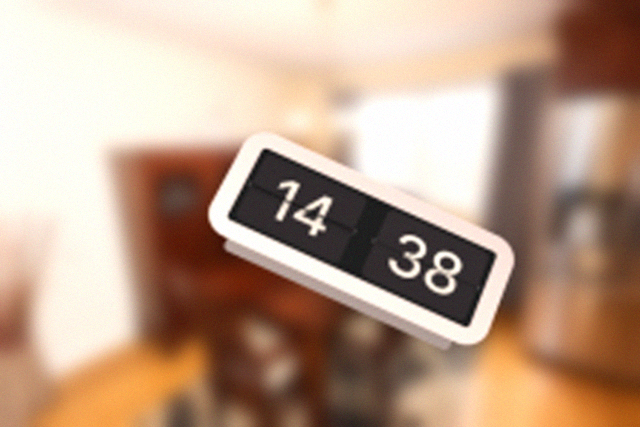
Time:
{"hour": 14, "minute": 38}
